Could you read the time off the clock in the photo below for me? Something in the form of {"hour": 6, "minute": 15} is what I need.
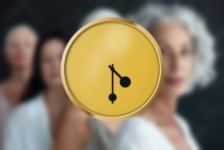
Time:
{"hour": 4, "minute": 30}
